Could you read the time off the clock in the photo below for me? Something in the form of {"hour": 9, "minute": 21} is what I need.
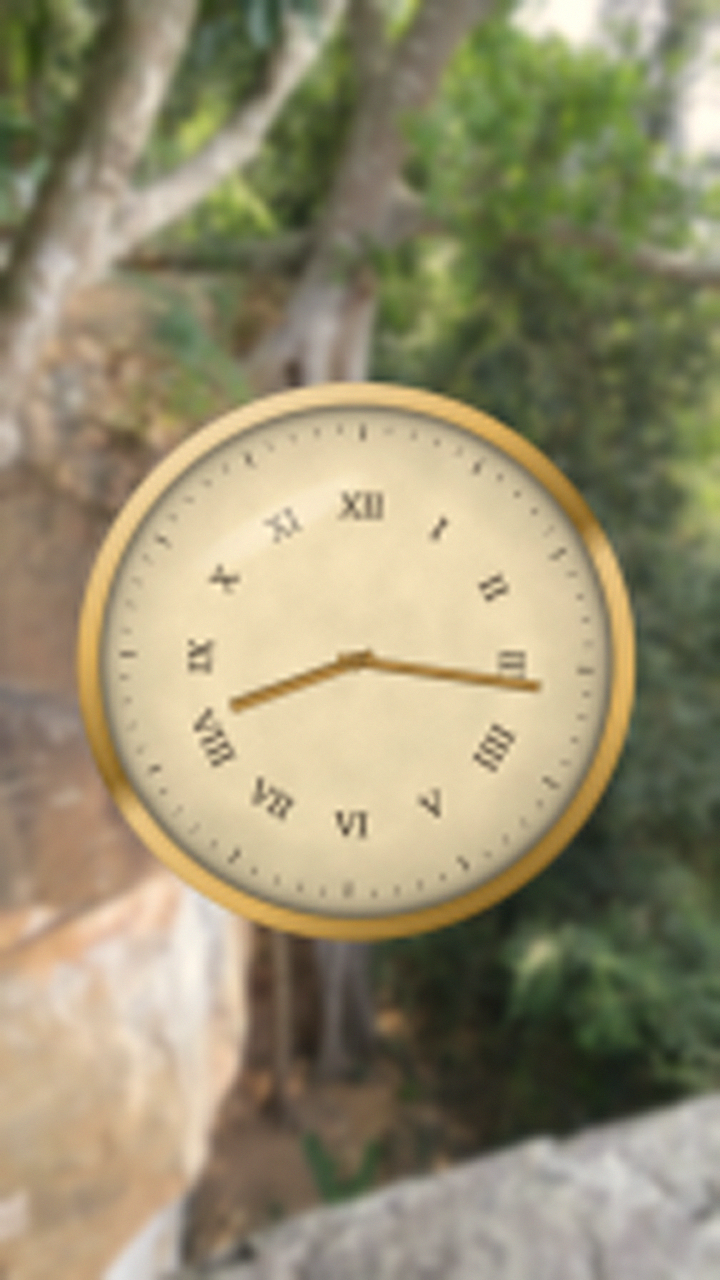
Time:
{"hour": 8, "minute": 16}
